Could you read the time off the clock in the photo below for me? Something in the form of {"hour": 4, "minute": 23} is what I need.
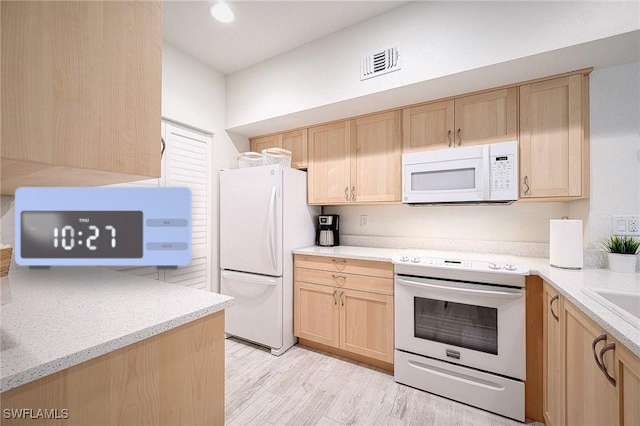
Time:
{"hour": 10, "minute": 27}
